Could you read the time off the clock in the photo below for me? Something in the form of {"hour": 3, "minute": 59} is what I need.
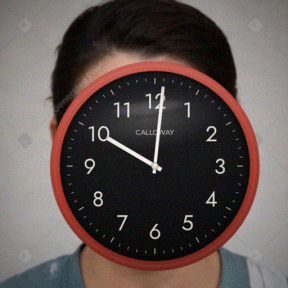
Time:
{"hour": 10, "minute": 1}
